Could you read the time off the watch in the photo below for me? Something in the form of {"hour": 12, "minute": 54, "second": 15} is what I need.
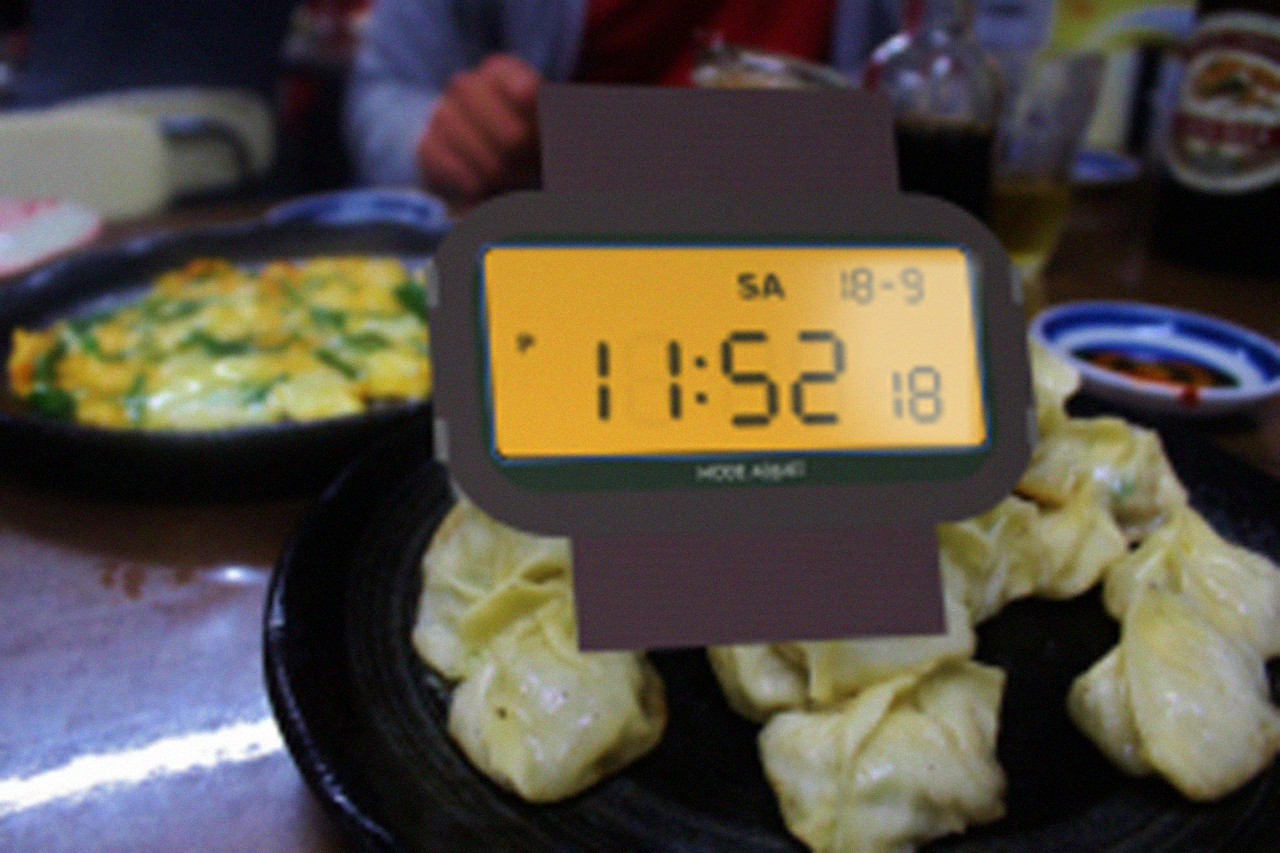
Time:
{"hour": 11, "minute": 52, "second": 18}
